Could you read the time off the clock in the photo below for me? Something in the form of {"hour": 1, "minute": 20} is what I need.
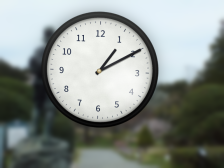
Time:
{"hour": 1, "minute": 10}
